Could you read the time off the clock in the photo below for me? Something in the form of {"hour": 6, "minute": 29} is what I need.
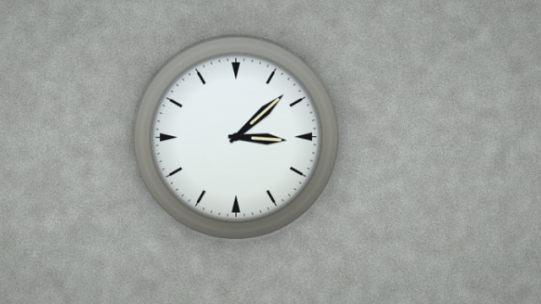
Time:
{"hour": 3, "minute": 8}
